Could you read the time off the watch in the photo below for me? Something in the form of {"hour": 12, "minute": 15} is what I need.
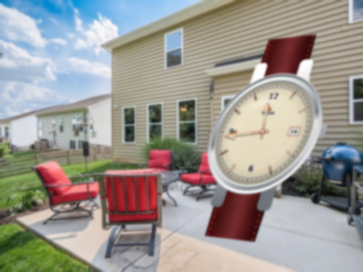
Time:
{"hour": 11, "minute": 44}
